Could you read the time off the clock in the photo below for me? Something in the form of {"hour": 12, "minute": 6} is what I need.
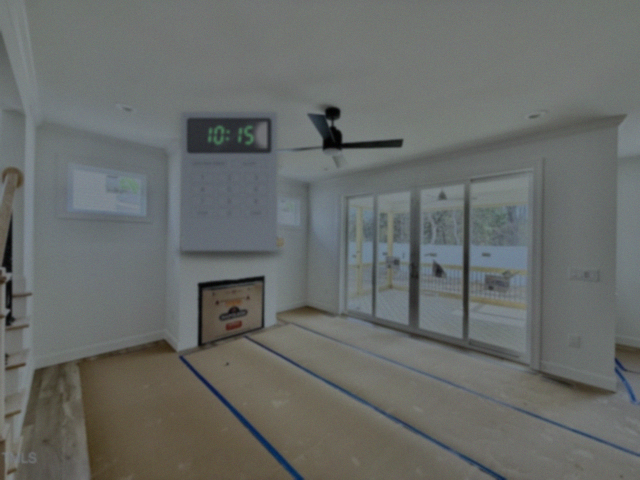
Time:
{"hour": 10, "minute": 15}
